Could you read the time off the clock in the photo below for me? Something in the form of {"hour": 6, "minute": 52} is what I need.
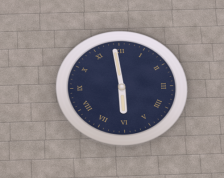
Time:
{"hour": 5, "minute": 59}
